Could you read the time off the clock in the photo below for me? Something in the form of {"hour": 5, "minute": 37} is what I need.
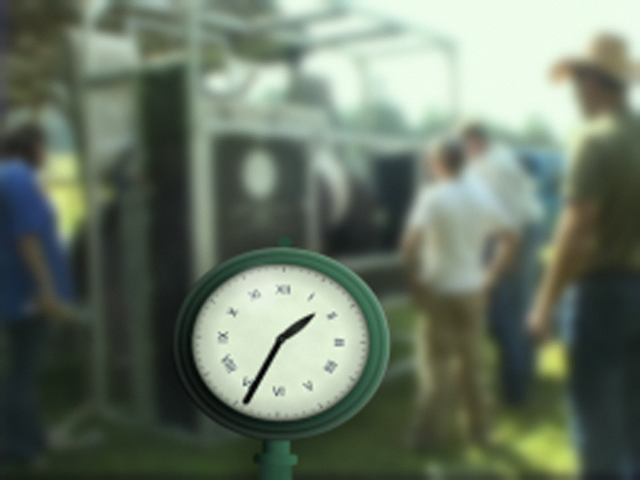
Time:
{"hour": 1, "minute": 34}
